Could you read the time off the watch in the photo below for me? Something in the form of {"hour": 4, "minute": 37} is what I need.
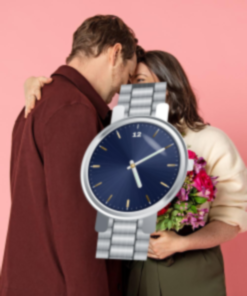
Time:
{"hour": 5, "minute": 10}
